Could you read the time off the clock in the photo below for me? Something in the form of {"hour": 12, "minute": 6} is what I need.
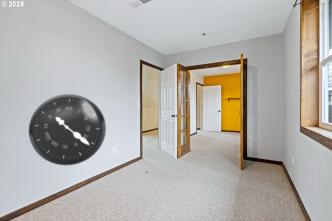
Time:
{"hour": 10, "minute": 21}
